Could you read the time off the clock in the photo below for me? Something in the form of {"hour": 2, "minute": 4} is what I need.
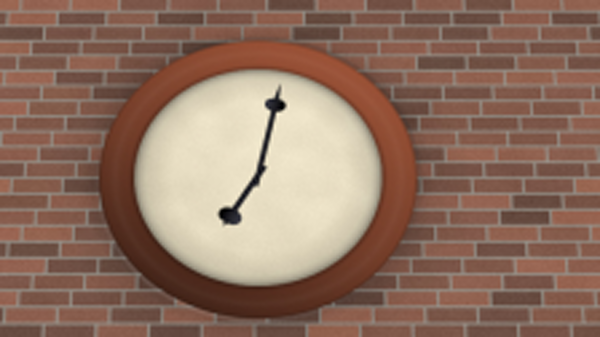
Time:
{"hour": 7, "minute": 2}
